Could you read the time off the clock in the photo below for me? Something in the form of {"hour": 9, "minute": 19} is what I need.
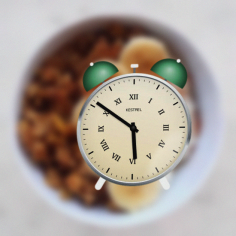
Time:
{"hour": 5, "minute": 51}
